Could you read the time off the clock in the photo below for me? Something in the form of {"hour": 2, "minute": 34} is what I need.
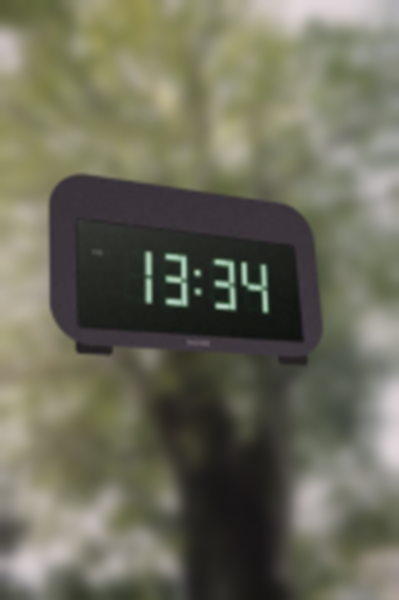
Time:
{"hour": 13, "minute": 34}
